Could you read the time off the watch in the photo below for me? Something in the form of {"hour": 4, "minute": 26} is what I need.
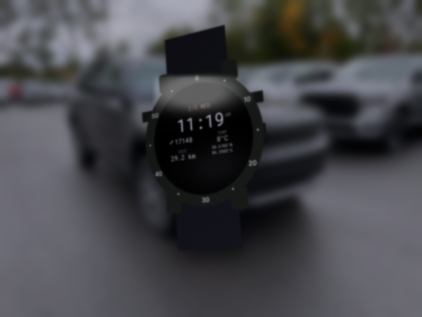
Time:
{"hour": 11, "minute": 19}
